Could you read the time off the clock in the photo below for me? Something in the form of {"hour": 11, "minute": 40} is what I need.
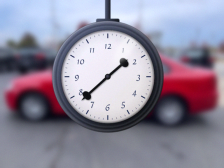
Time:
{"hour": 1, "minute": 38}
